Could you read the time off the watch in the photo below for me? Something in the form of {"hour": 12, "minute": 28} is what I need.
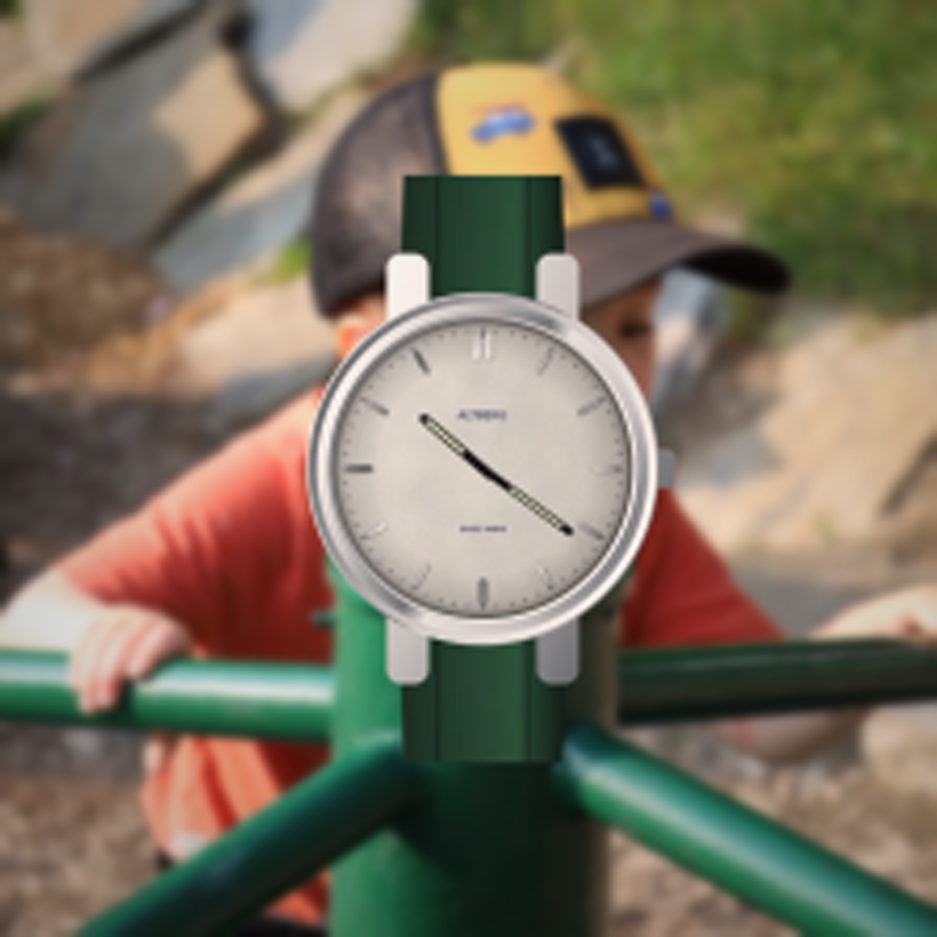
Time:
{"hour": 10, "minute": 21}
